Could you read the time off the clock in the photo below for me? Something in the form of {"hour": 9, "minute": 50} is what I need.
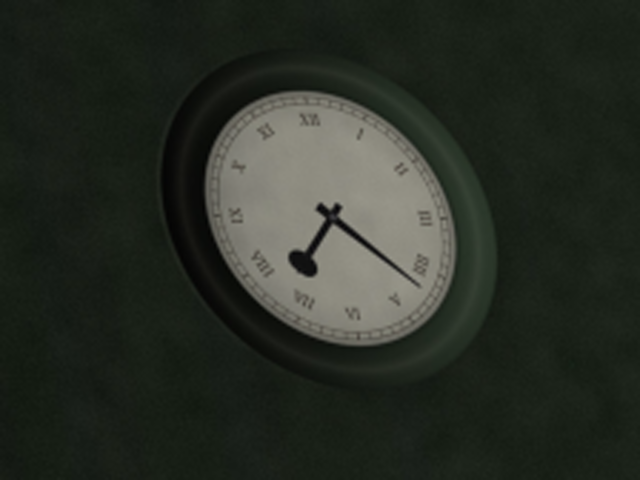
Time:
{"hour": 7, "minute": 22}
